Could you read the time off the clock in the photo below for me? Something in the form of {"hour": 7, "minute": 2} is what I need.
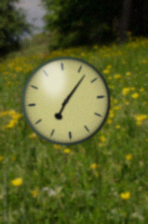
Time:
{"hour": 7, "minute": 7}
